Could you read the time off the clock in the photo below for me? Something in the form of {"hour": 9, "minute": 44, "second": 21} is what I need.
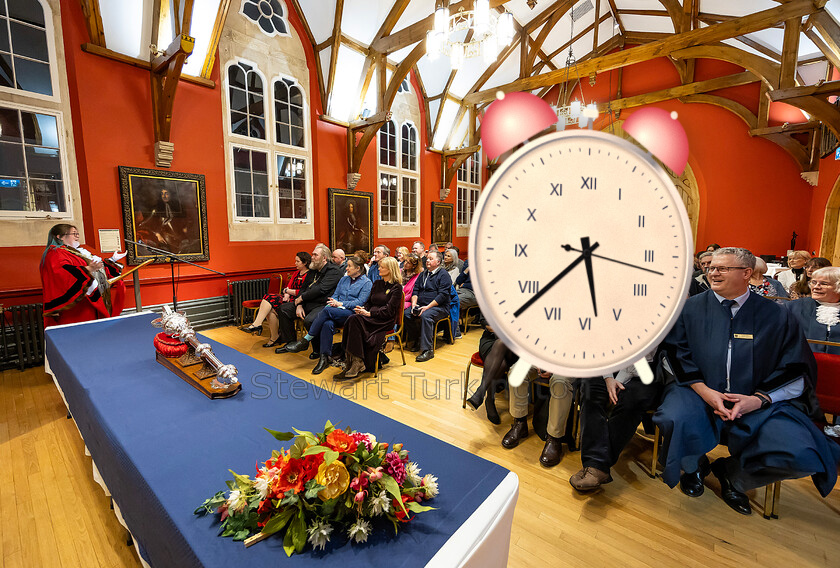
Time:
{"hour": 5, "minute": 38, "second": 17}
